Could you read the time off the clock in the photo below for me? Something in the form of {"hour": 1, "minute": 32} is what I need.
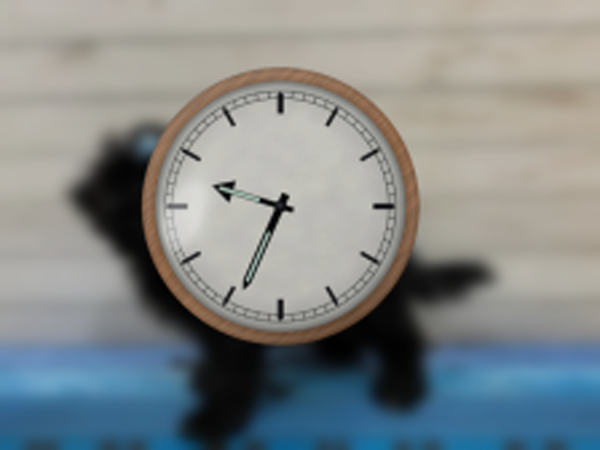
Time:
{"hour": 9, "minute": 34}
